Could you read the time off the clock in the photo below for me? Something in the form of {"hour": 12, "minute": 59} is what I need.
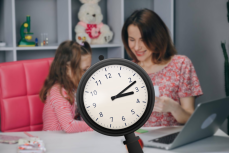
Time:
{"hour": 3, "minute": 12}
